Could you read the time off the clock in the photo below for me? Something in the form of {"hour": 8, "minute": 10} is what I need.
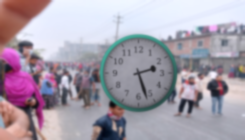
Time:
{"hour": 2, "minute": 27}
